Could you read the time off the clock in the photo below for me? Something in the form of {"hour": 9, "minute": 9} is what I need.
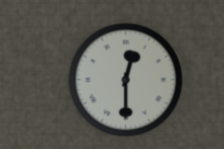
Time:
{"hour": 12, "minute": 30}
